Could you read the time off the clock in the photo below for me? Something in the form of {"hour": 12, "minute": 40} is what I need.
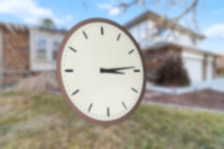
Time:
{"hour": 3, "minute": 14}
